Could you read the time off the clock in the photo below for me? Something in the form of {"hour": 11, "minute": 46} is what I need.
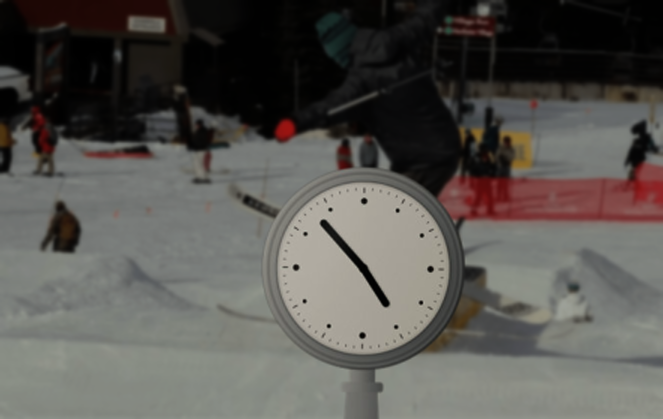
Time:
{"hour": 4, "minute": 53}
